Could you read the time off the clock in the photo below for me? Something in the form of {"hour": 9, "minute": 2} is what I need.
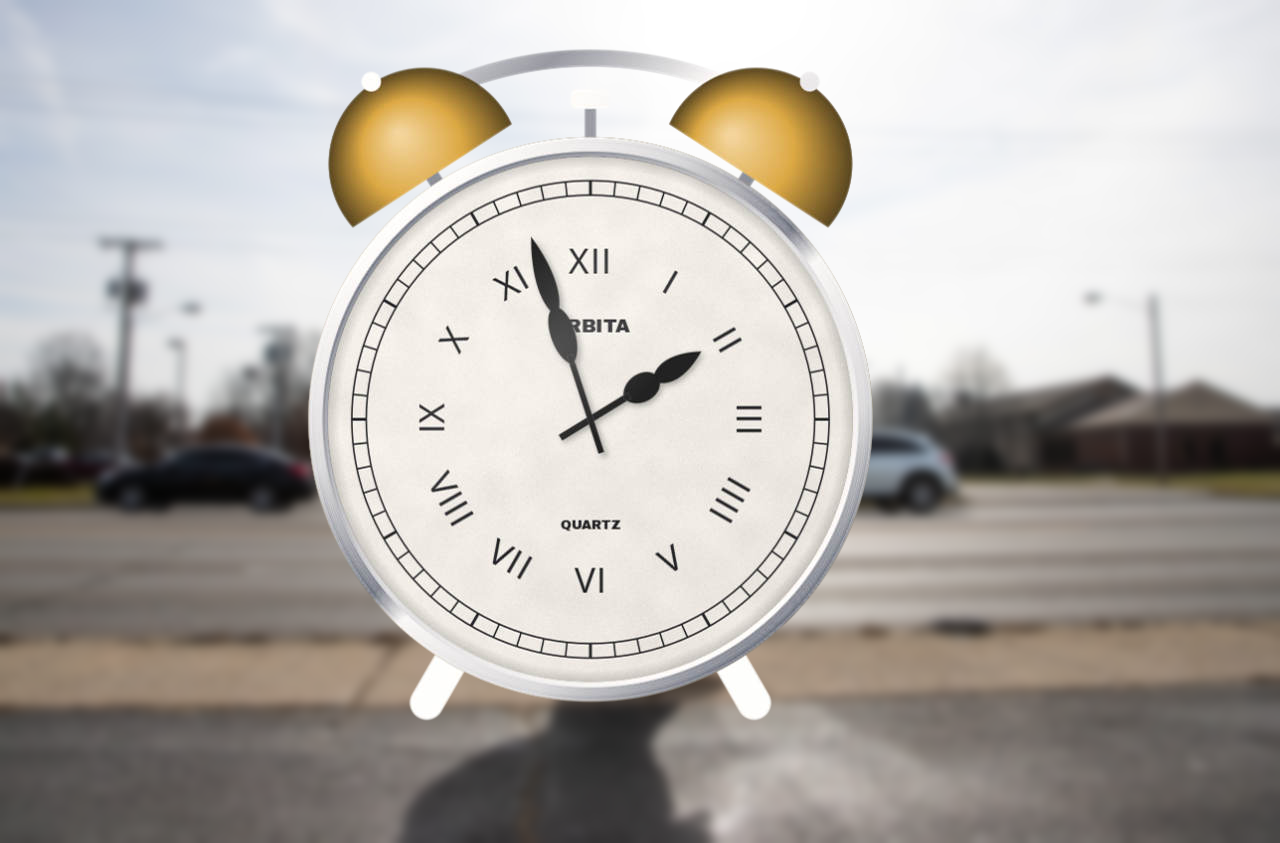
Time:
{"hour": 1, "minute": 57}
